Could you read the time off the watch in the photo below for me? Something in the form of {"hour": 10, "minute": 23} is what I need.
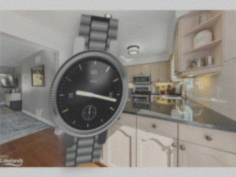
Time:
{"hour": 9, "minute": 17}
